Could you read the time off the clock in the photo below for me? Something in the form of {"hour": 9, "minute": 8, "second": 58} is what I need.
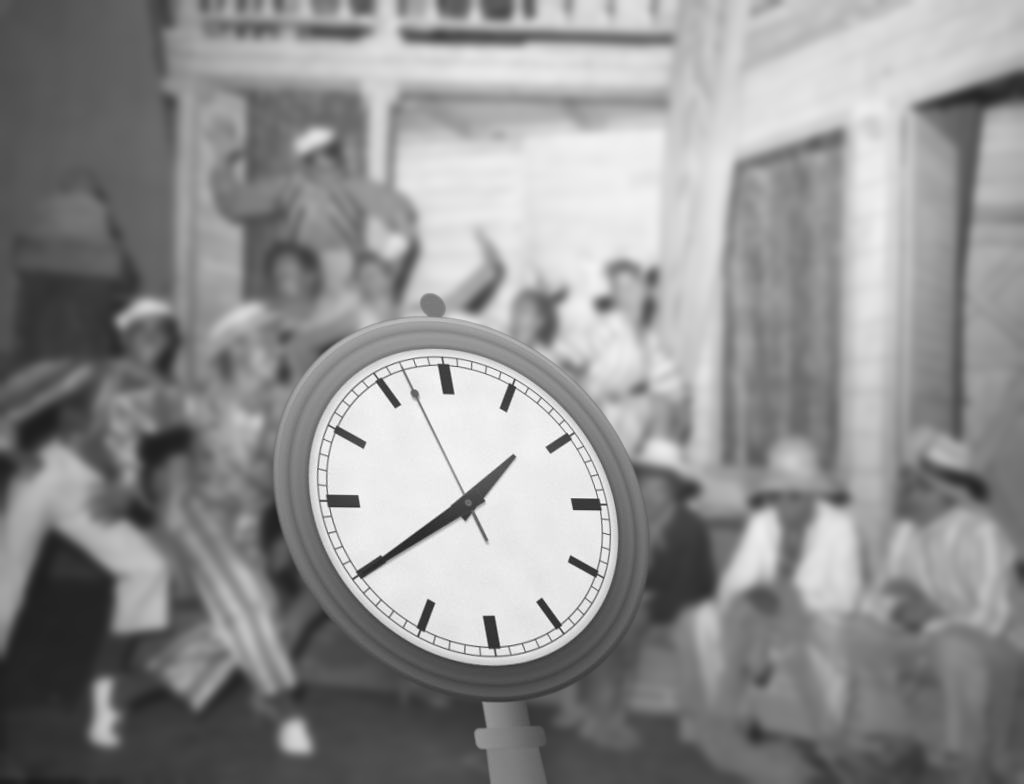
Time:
{"hour": 1, "minute": 39, "second": 57}
